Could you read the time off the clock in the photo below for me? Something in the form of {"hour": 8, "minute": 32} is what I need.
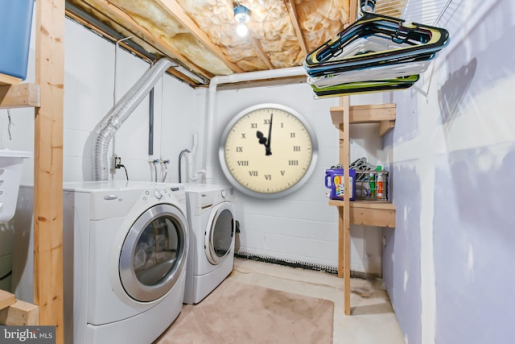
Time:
{"hour": 11, "minute": 1}
